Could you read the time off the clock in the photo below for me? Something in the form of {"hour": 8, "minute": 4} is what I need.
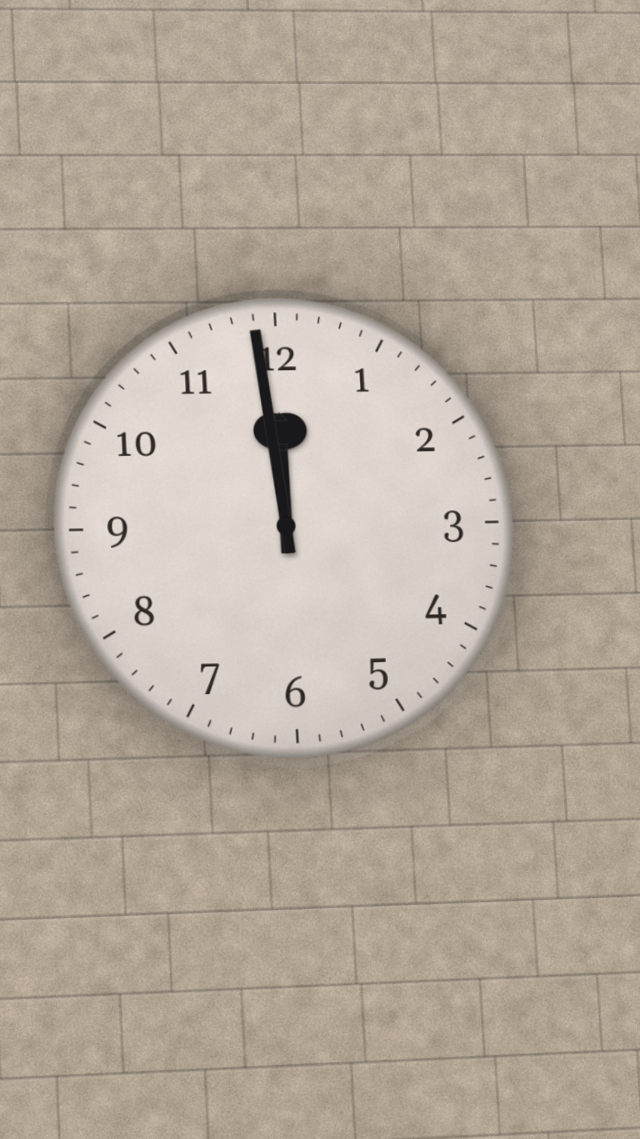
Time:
{"hour": 11, "minute": 59}
